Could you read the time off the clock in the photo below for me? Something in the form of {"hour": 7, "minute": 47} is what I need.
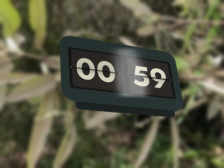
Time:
{"hour": 0, "minute": 59}
